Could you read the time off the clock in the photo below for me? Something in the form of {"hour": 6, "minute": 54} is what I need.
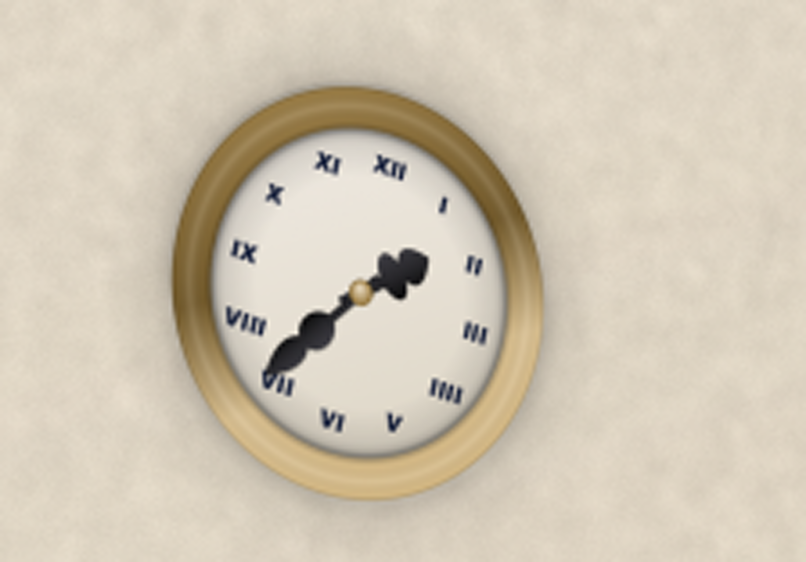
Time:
{"hour": 1, "minute": 36}
